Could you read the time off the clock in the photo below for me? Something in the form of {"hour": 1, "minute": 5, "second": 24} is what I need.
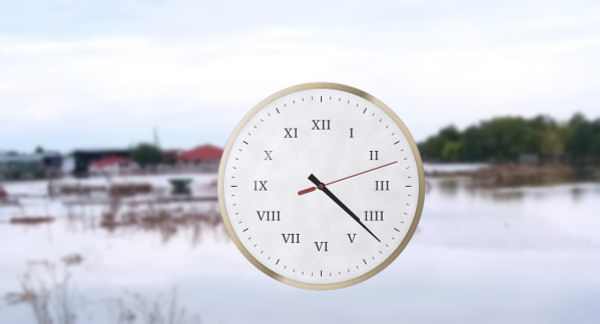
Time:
{"hour": 4, "minute": 22, "second": 12}
